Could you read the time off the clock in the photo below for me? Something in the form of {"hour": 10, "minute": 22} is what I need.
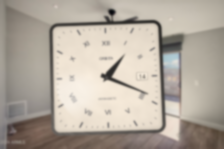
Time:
{"hour": 1, "minute": 19}
